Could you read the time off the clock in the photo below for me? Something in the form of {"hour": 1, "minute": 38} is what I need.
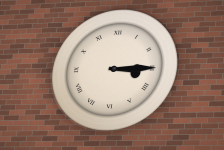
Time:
{"hour": 3, "minute": 15}
